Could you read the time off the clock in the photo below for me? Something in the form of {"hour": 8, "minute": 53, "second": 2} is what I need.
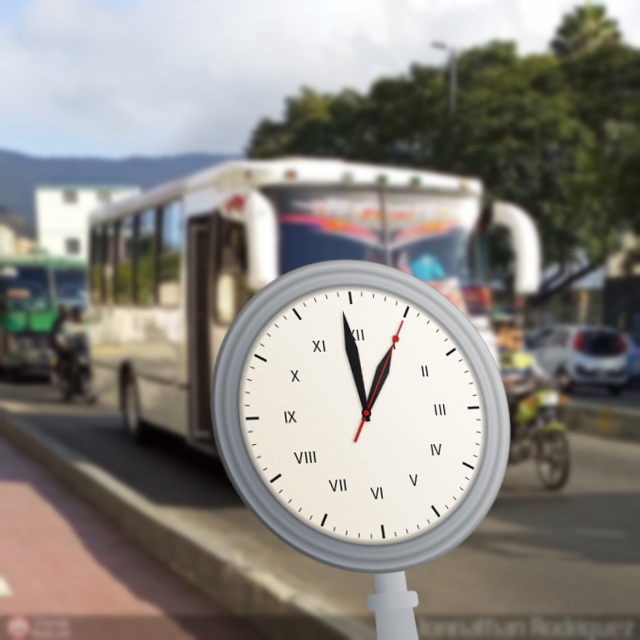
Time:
{"hour": 12, "minute": 59, "second": 5}
